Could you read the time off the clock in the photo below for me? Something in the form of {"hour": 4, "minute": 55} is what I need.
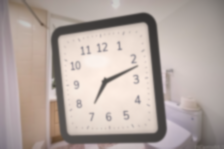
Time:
{"hour": 7, "minute": 12}
